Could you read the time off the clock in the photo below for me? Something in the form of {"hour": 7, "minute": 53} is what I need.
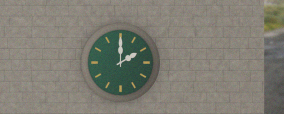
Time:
{"hour": 2, "minute": 0}
